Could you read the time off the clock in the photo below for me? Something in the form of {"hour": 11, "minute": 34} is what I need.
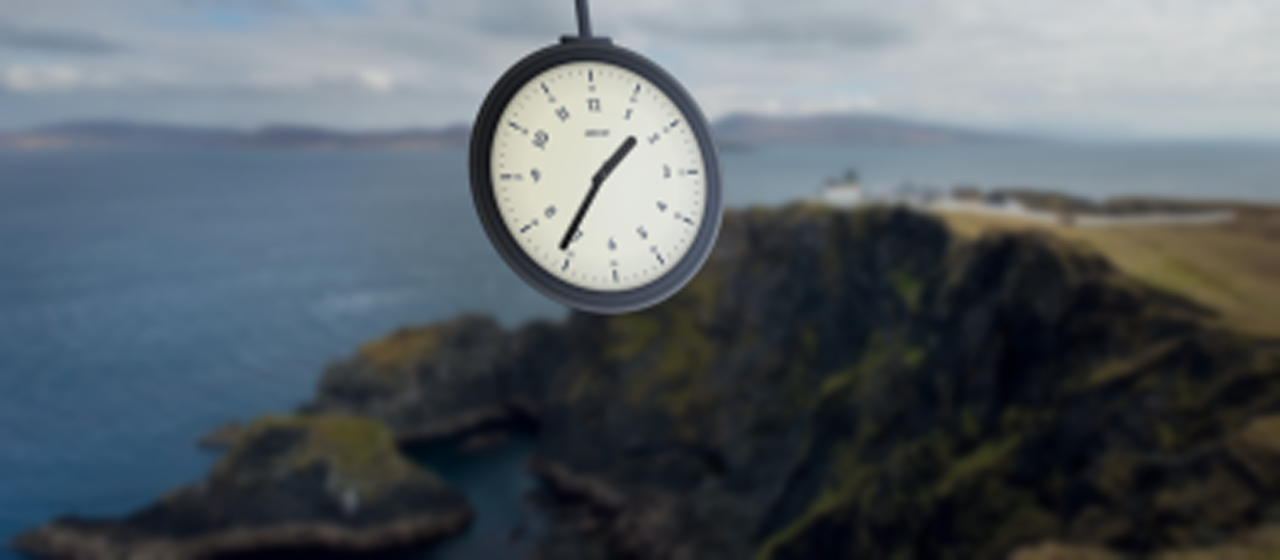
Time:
{"hour": 1, "minute": 36}
